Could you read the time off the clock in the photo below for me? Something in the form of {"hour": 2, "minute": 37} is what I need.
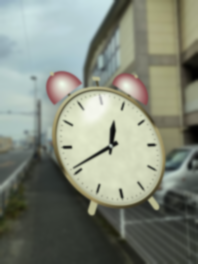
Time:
{"hour": 12, "minute": 41}
